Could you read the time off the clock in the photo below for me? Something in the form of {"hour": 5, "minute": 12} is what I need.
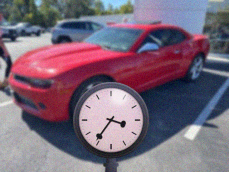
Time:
{"hour": 3, "minute": 36}
